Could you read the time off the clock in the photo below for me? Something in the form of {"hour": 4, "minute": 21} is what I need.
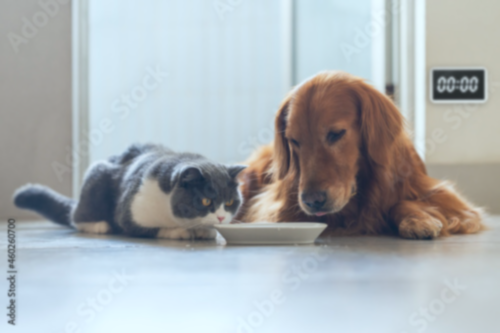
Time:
{"hour": 0, "minute": 0}
